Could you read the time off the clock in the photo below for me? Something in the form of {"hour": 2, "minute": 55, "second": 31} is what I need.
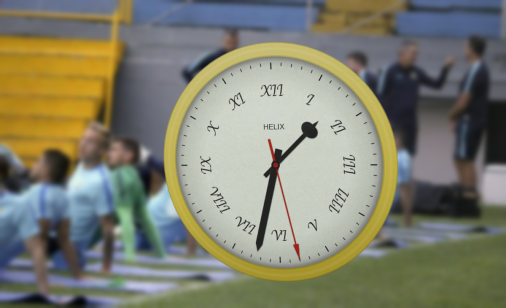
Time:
{"hour": 1, "minute": 32, "second": 28}
